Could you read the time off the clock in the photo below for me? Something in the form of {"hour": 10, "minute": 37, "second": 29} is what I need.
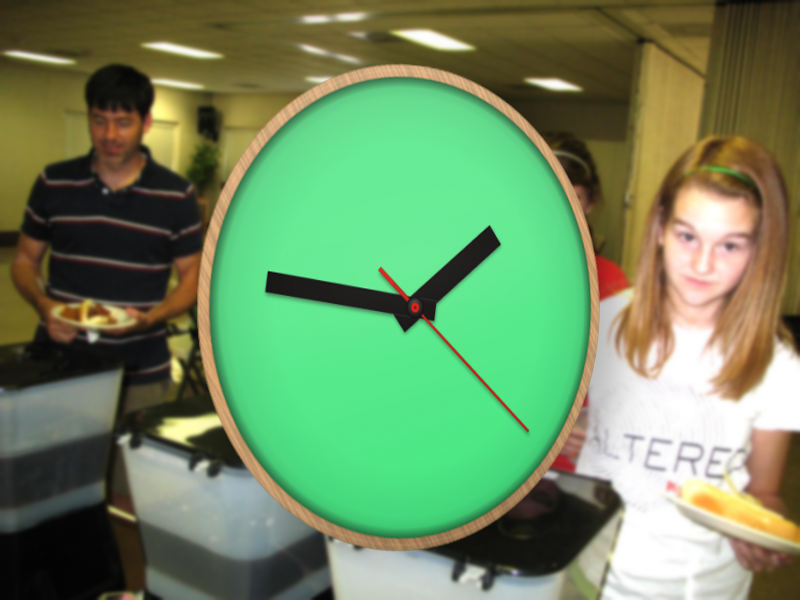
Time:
{"hour": 1, "minute": 46, "second": 22}
